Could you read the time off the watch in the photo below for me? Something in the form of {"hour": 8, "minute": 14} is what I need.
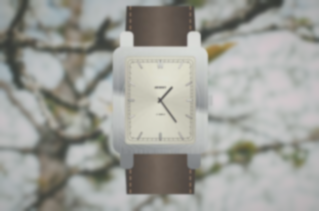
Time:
{"hour": 1, "minute": 24}
